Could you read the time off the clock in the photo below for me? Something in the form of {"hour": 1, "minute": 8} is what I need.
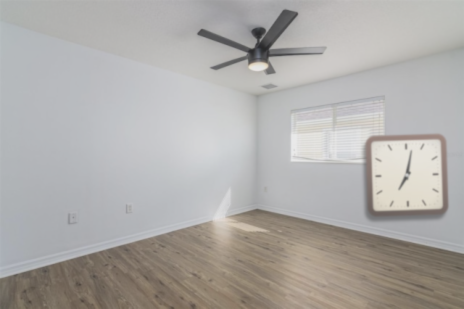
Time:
{"hour": 7, "minute": 2}
